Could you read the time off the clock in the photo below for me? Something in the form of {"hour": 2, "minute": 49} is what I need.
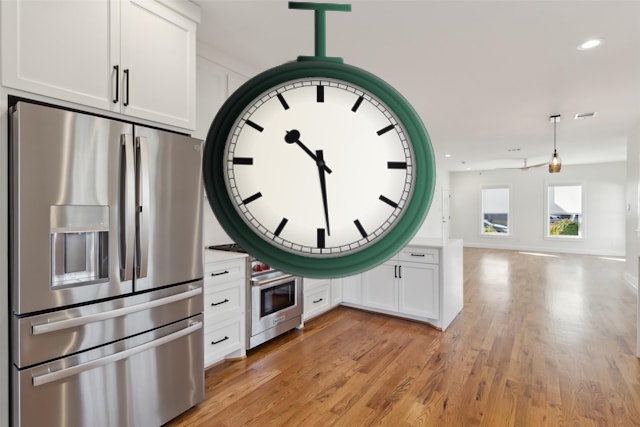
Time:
{"hour": 10, "minute": 29}
